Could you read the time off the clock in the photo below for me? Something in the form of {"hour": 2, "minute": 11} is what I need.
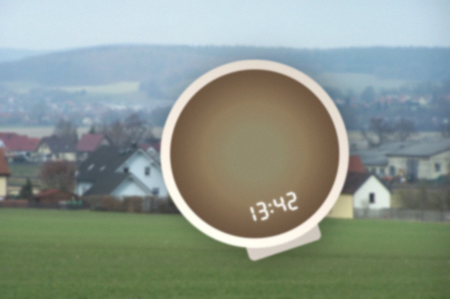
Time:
{"hour": 13, "minute": 42}
